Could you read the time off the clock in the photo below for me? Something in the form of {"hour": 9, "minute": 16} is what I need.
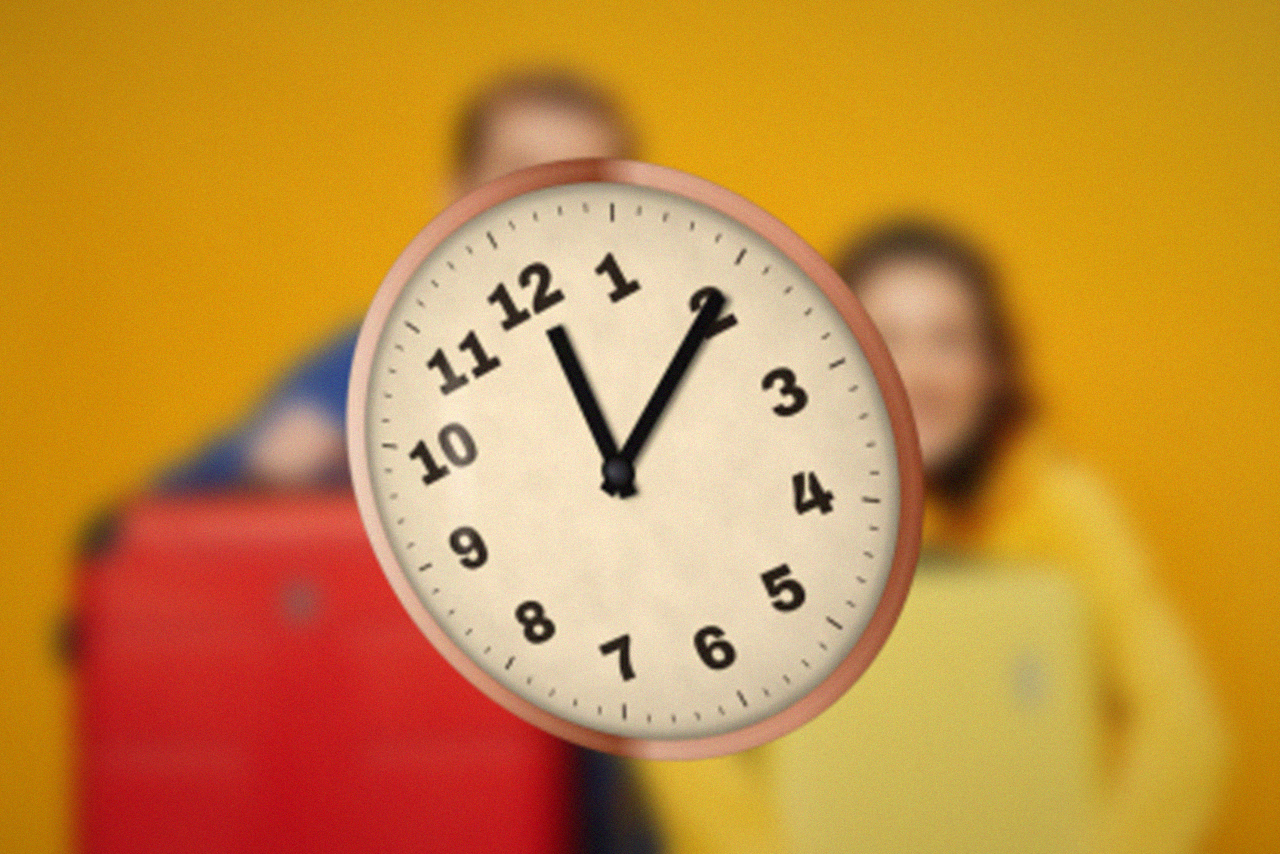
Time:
{"hour": 12, "minute": 10}
